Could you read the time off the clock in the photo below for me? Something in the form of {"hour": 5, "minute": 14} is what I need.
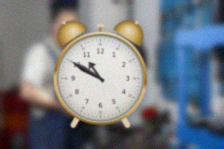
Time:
{"hour": 10, "minute": 50}
